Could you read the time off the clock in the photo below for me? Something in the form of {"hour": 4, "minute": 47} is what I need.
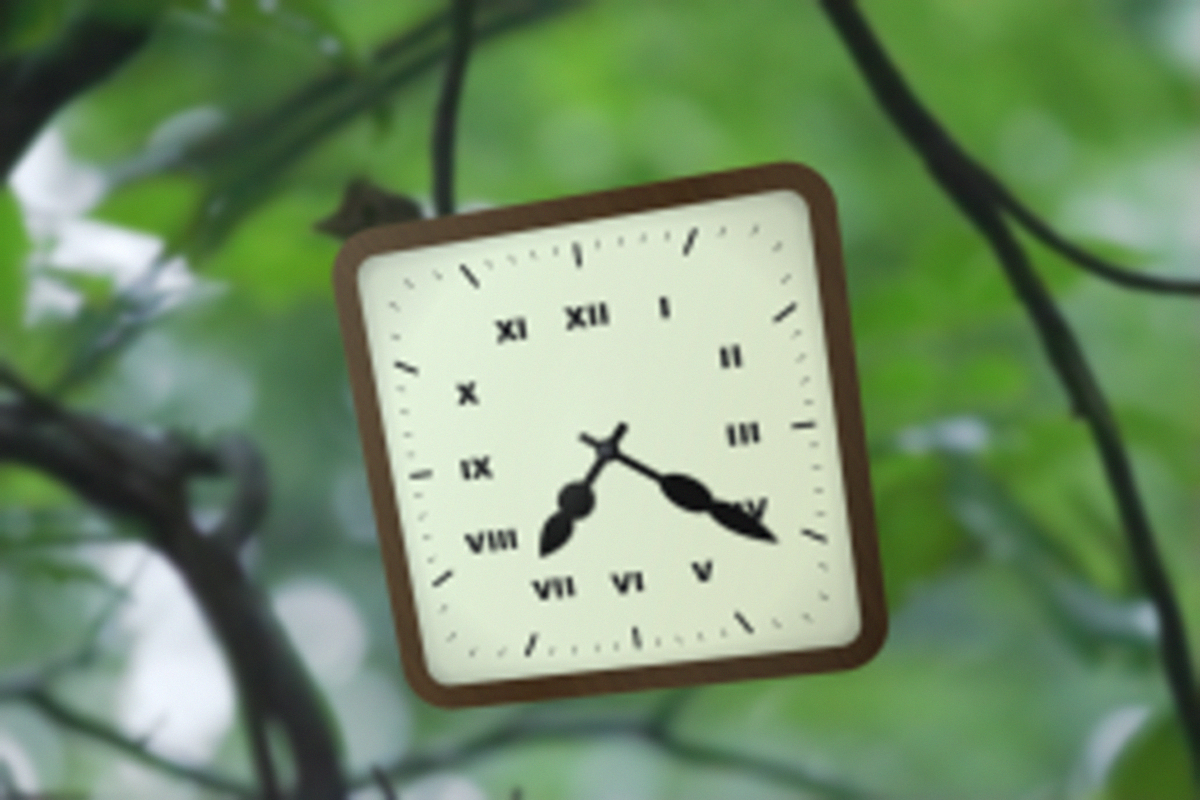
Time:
{"hour": 7, "minute": 21}
